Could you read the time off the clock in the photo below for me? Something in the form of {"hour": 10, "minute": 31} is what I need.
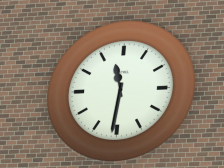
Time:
{"hour": 11, "minute": 31}
